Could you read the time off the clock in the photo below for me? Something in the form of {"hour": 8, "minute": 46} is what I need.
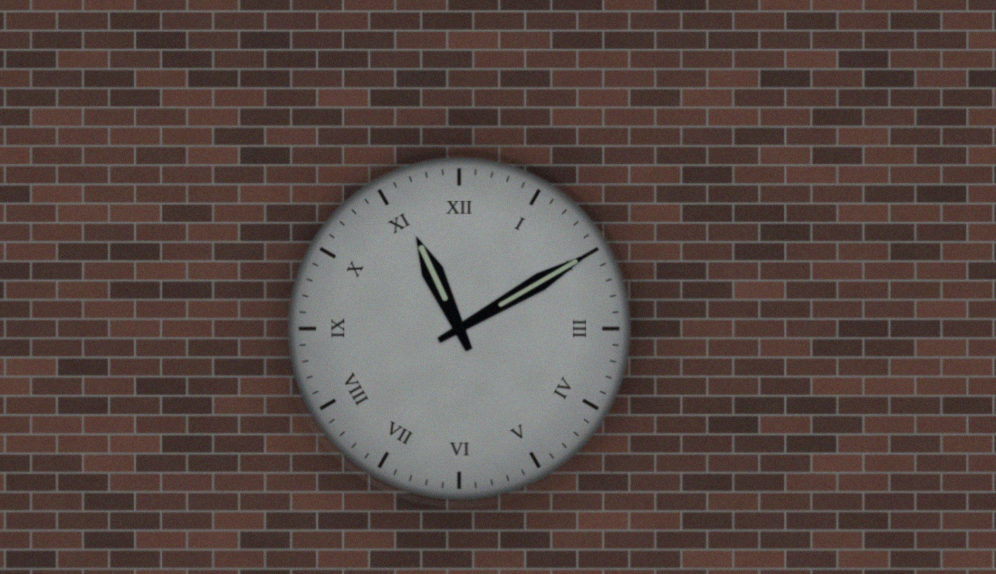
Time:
{"hour": 11, "minute": 10}
